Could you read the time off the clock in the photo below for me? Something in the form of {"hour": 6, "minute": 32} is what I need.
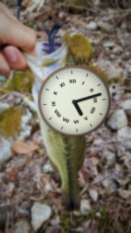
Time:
{"hour": 5, "minute": 13}
